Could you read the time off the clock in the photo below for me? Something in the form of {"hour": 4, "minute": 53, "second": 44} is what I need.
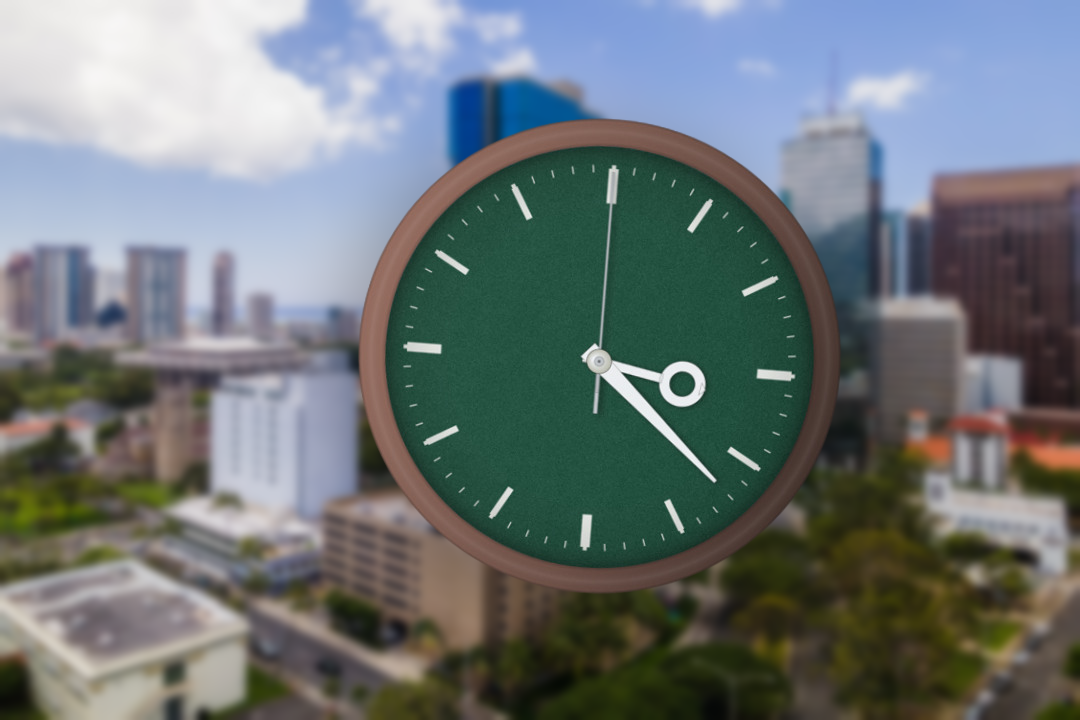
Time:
{"hour": 3, "minute": 22, "second": 0}
